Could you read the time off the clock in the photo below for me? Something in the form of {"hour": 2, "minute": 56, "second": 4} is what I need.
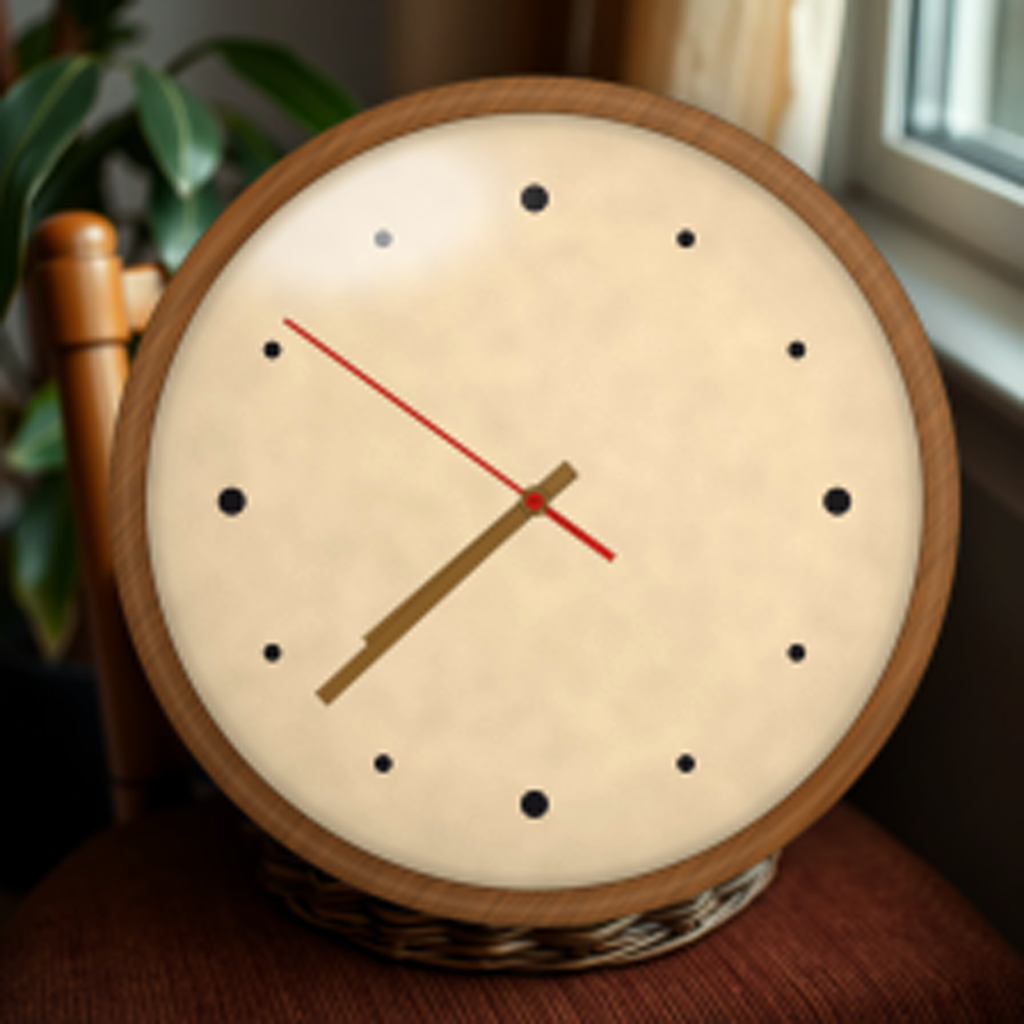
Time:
{"hour": 7, "minute": 37, "second": 51}
